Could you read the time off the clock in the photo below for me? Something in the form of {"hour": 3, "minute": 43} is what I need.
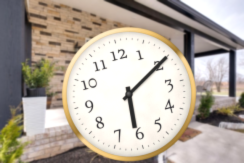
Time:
{"hour": 6, "minute": 10}
